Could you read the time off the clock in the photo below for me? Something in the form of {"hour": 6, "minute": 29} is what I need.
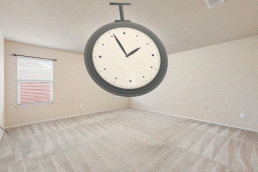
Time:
{"hour": 1, "minute": 56}
